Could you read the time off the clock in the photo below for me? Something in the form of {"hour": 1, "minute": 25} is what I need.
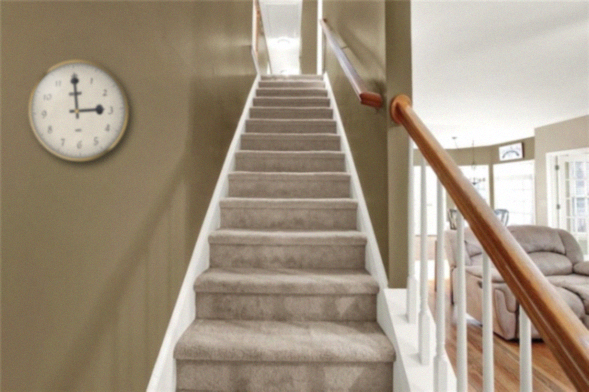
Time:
{"hour": 3, "minute": 0}
